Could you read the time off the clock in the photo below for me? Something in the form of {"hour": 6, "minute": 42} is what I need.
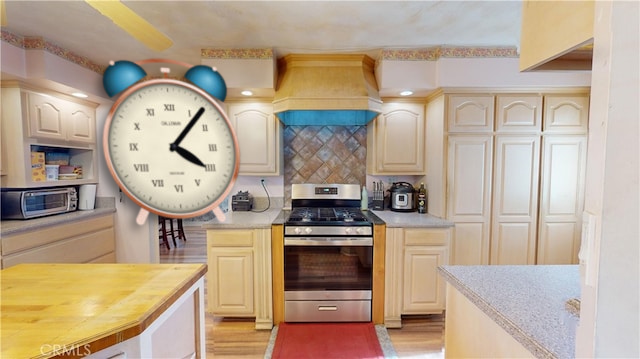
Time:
{"hour": 4, "minute": 7}
